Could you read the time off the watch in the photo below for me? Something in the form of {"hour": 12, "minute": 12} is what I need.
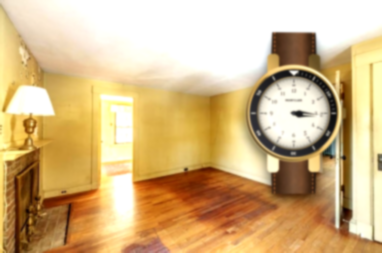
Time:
{"hour": 3, "minute": 16}
